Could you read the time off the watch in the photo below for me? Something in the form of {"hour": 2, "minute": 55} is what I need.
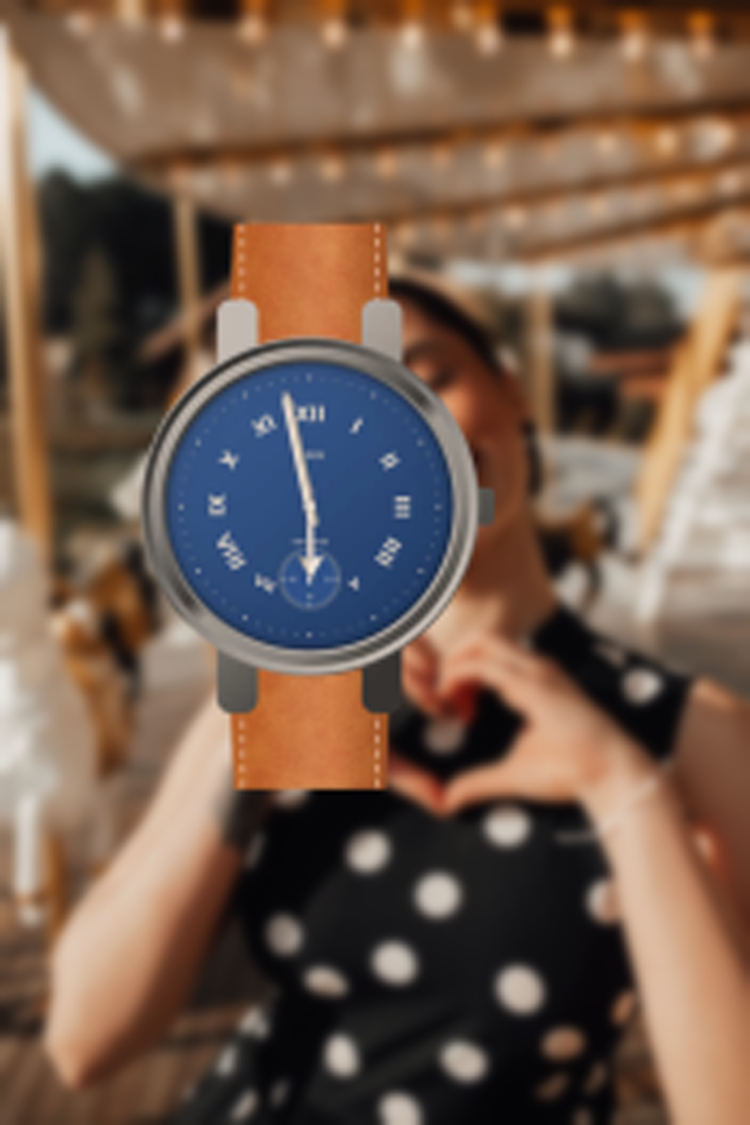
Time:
{"hour": 5, "minute": 58}
